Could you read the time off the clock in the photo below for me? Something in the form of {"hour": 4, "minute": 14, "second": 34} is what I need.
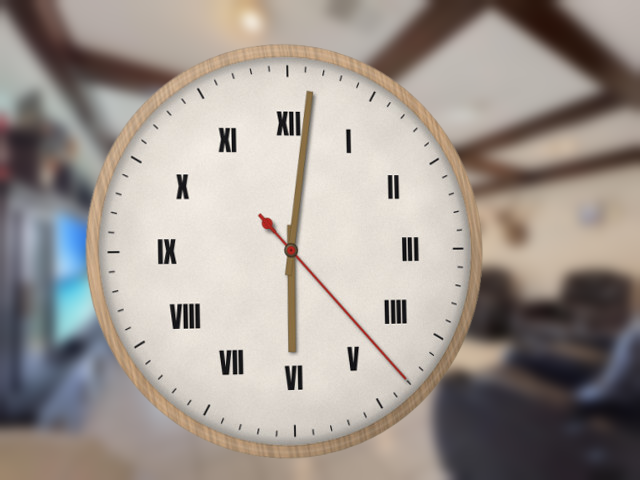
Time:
{"hour": 6, "minute": 1, "second": 23}
